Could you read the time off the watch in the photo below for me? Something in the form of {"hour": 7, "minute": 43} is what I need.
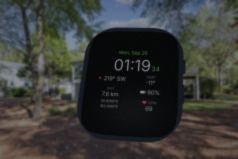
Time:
{"hour": 1, "minute": 19}
